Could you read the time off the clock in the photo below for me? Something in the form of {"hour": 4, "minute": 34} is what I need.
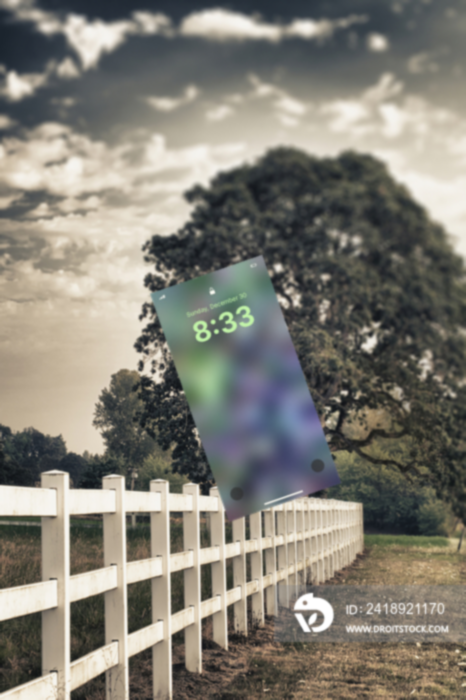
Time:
{"hour": 8, "minute": 33}
